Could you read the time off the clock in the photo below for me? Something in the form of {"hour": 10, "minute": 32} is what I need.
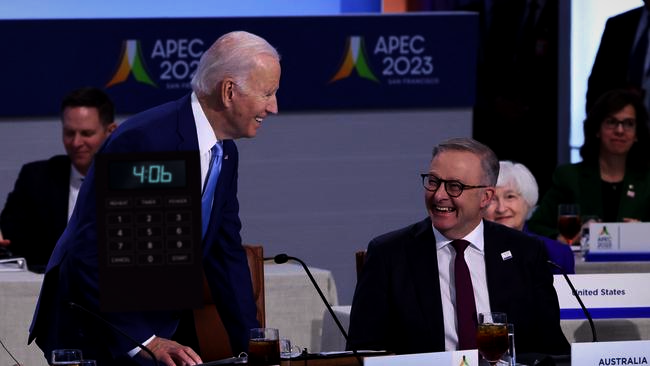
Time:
{"hour": 4, "minute": 6}
